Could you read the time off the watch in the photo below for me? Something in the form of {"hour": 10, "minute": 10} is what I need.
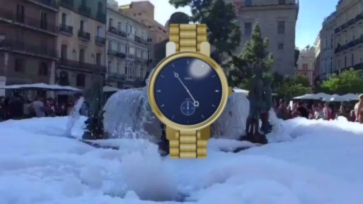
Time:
{"hour": 4, "minute": 54}
